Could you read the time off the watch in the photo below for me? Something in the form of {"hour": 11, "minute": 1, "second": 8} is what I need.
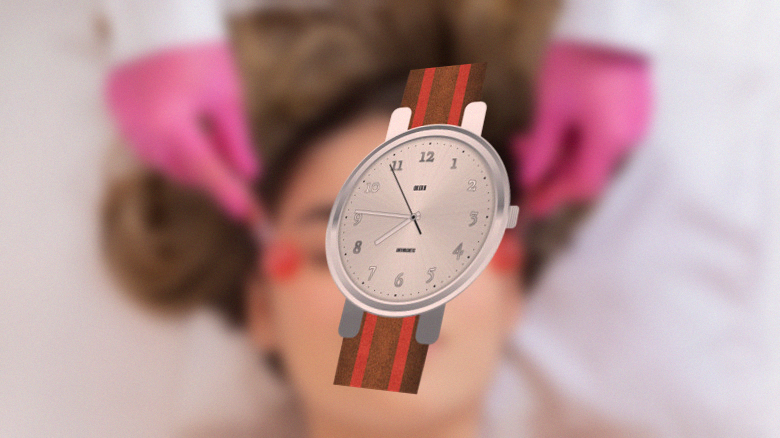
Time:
{"hour": 7, "minute": 45, "second": 54}
